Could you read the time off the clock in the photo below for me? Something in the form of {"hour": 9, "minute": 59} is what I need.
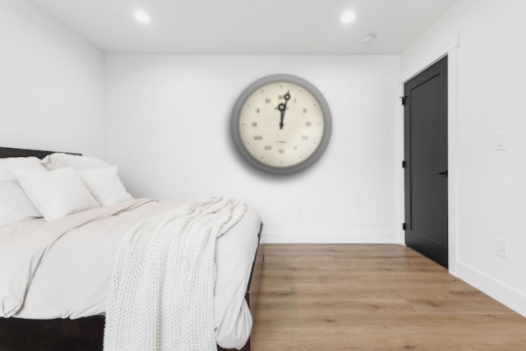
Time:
{"hour": 12, "minute": 2}
